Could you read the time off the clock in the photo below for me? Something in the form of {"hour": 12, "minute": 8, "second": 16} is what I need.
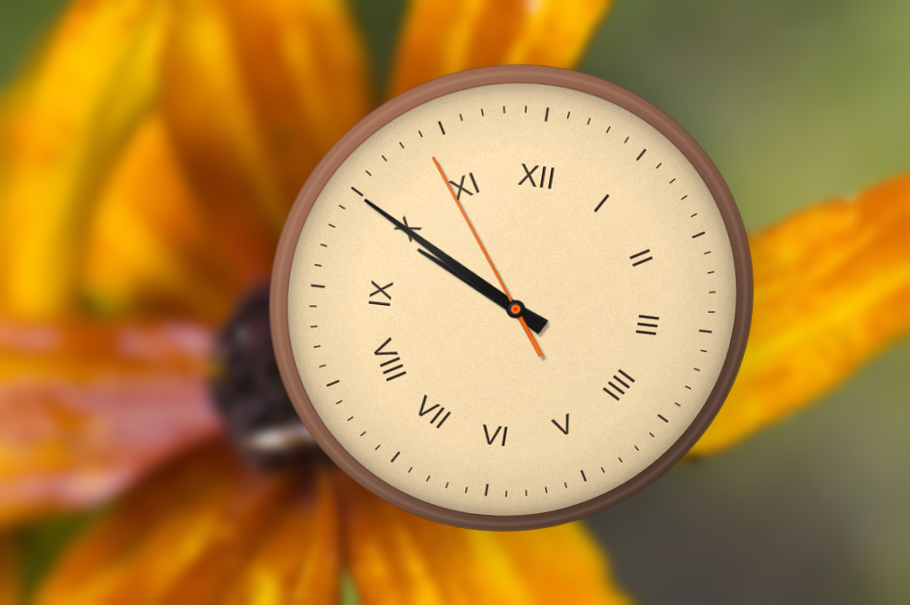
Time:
{"hour": 9, "minute": 49, "second": 54}
